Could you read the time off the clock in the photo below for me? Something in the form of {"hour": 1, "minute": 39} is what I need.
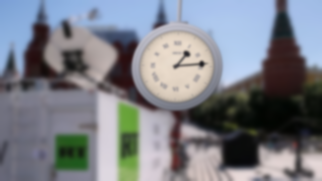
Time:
{"hour": 1, "minute": 14}
